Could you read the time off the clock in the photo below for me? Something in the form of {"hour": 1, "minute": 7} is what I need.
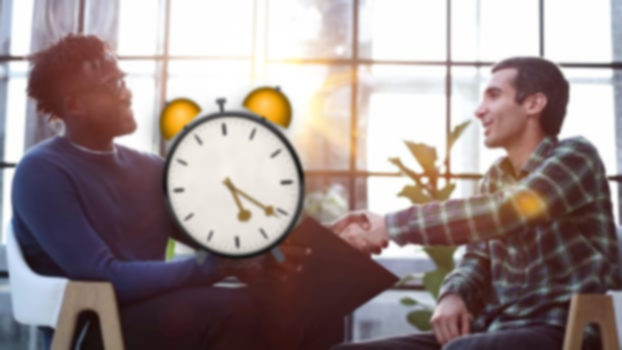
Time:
{"hour": 5, "minute": 21}
